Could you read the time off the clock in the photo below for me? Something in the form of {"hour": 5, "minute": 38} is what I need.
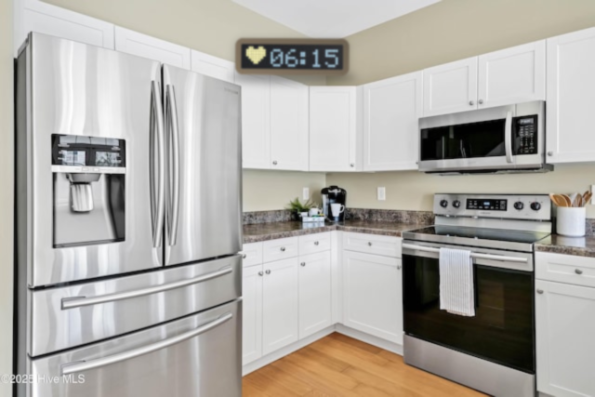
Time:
{"hour": 6, "minute": 15}
